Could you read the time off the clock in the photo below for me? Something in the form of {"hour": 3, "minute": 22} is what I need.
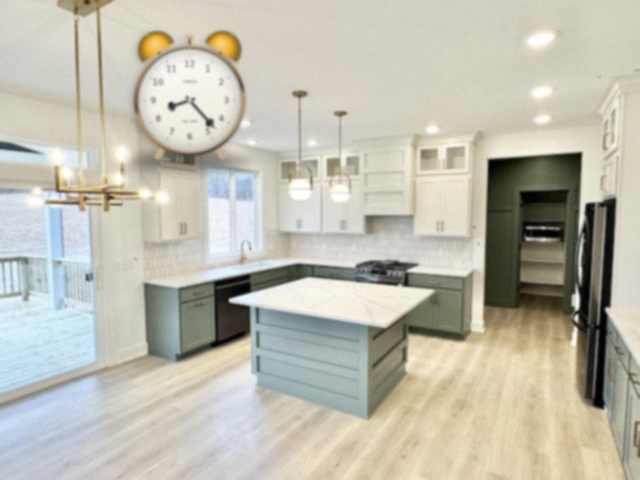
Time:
{"hour": 8, "minute": 23}
